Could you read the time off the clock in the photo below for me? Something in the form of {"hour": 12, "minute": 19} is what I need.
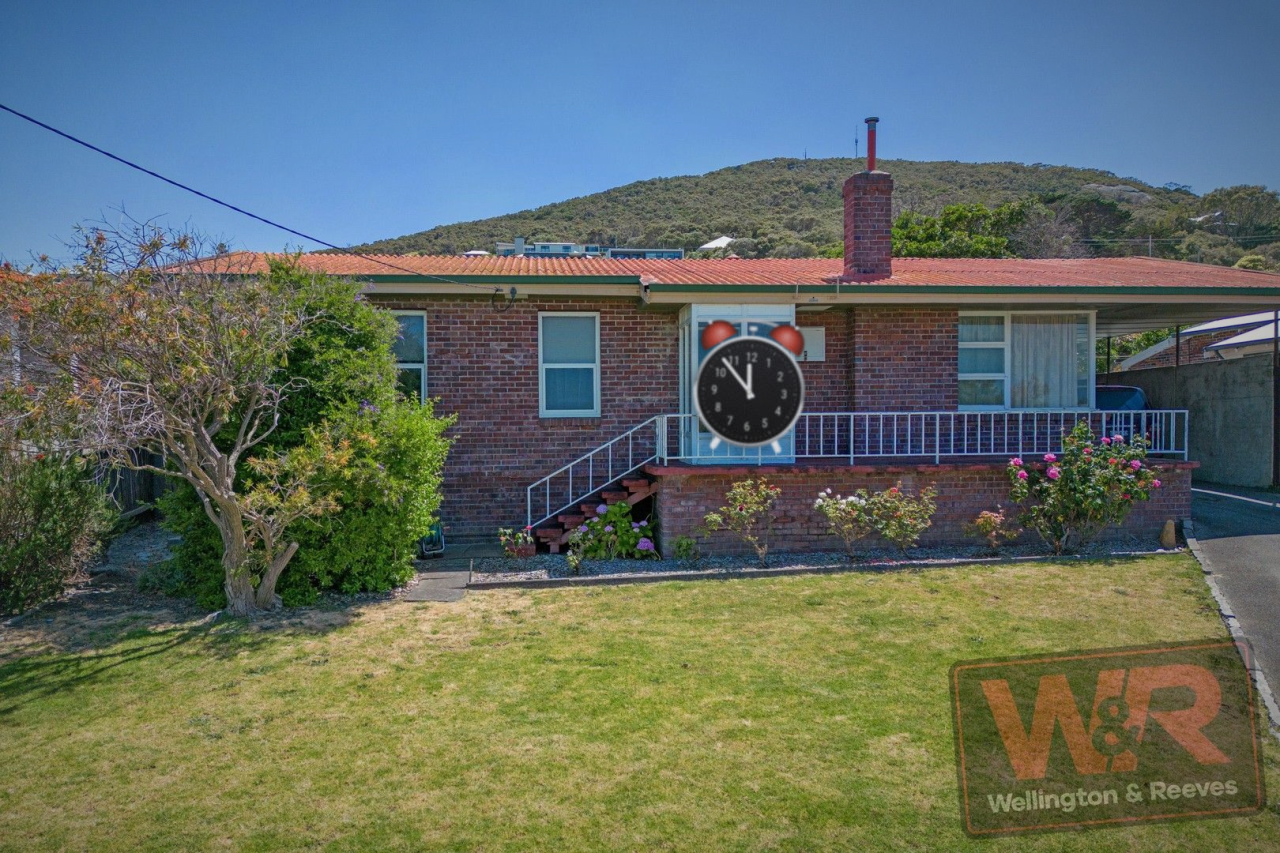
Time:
{"hour": 11, "minute": 53}
